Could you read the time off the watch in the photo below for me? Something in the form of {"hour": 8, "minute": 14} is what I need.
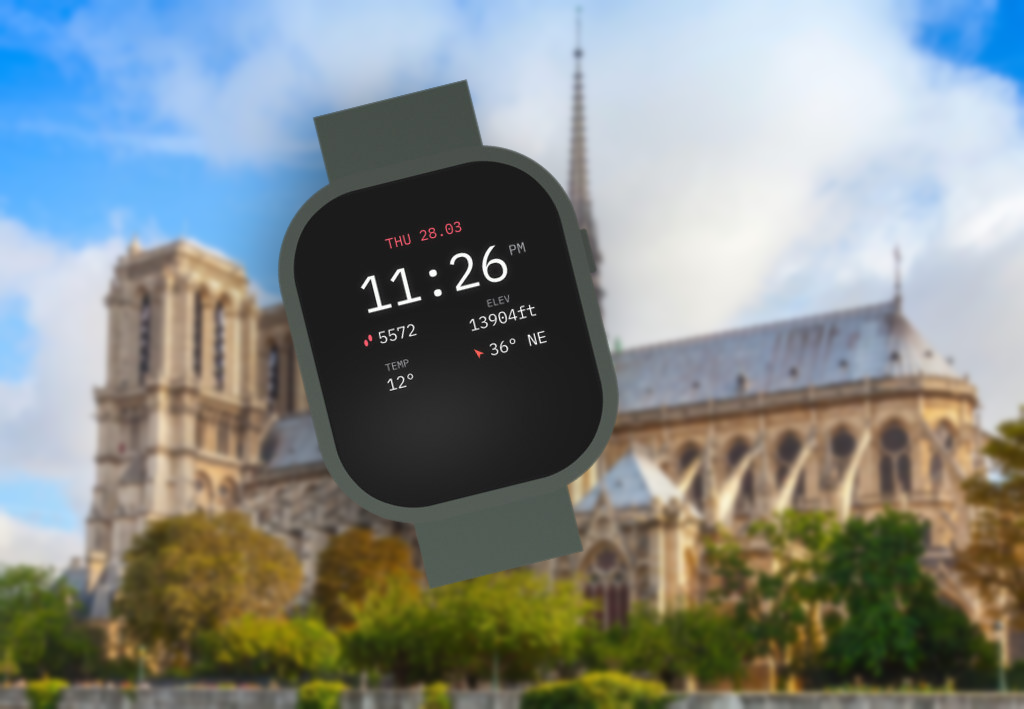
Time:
{"hour": 11, "minute": 26}
